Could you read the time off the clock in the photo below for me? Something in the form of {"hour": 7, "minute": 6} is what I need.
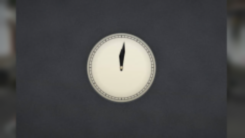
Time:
{"hour": 12, "minute": 1}
